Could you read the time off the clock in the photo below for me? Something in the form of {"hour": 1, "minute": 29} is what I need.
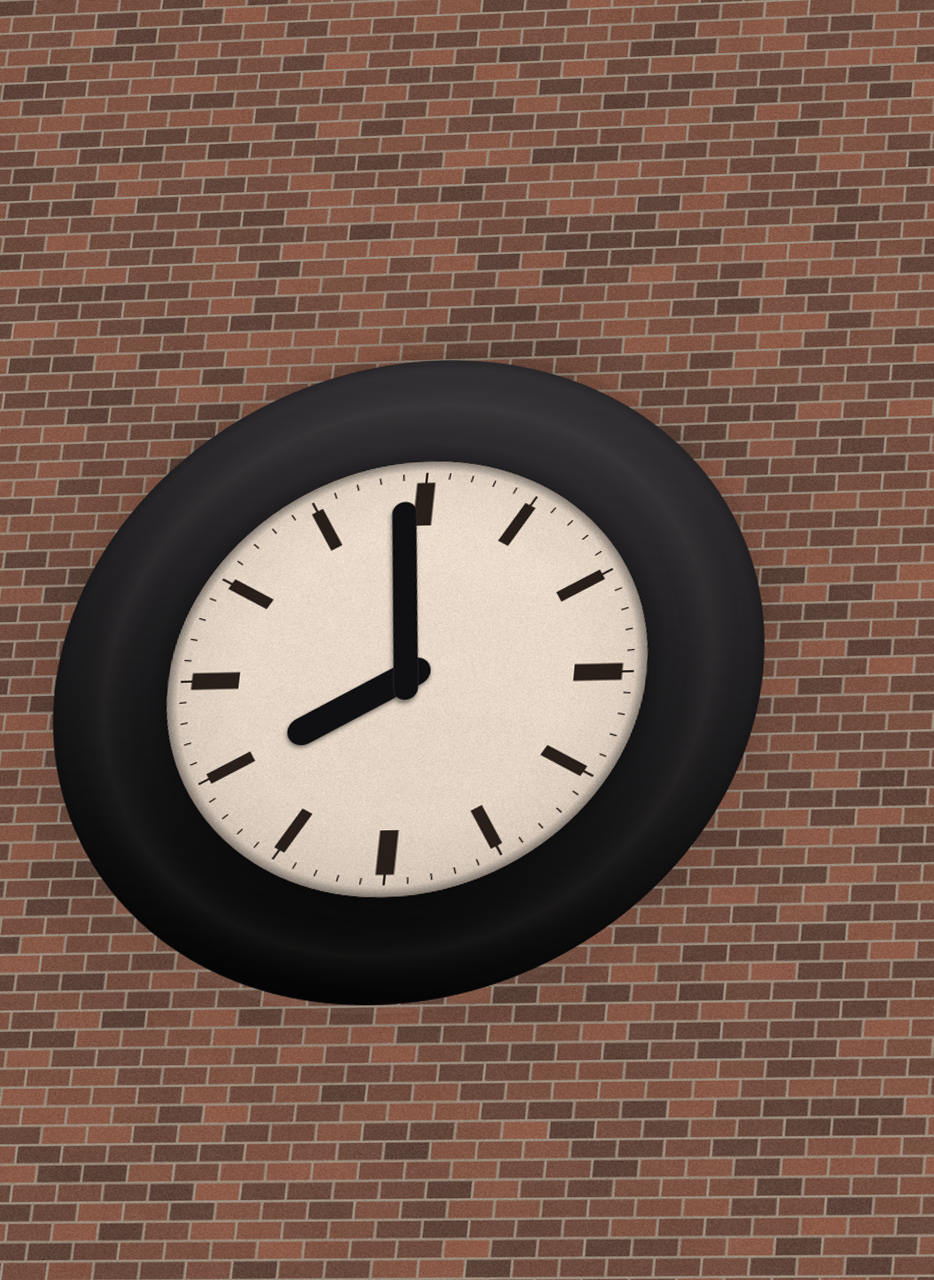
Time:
{"hour": 7, "minute": 59}
